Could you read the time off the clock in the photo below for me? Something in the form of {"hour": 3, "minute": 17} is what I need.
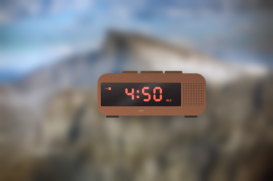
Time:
{"hour": 4, "minute": 50}
